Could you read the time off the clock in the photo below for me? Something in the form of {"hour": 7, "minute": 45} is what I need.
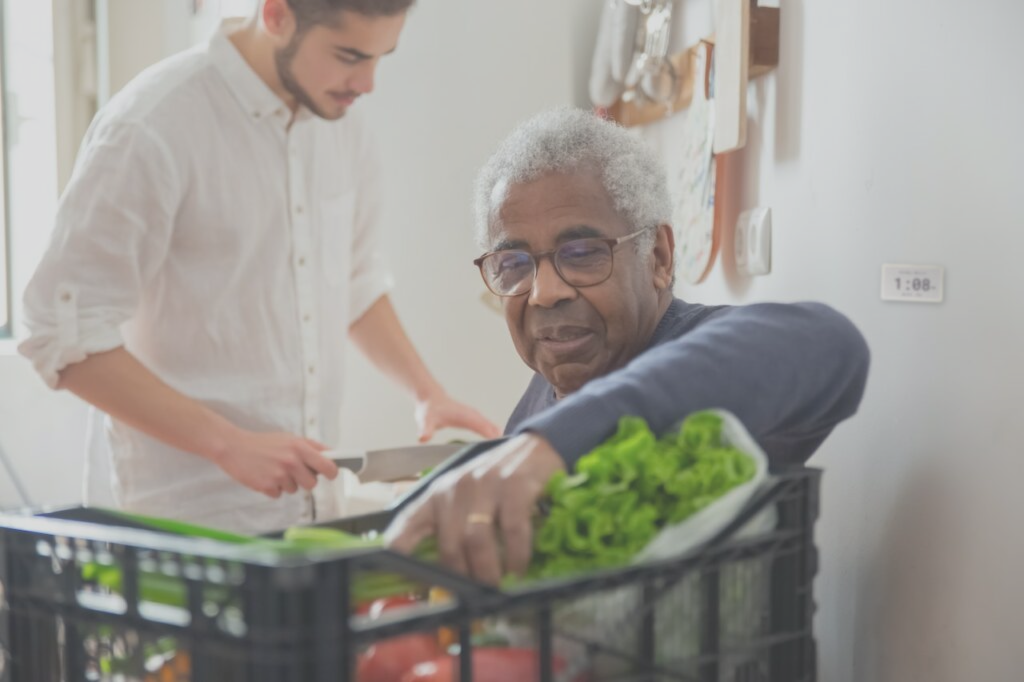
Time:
{"hour": 1, "minute": 8}
